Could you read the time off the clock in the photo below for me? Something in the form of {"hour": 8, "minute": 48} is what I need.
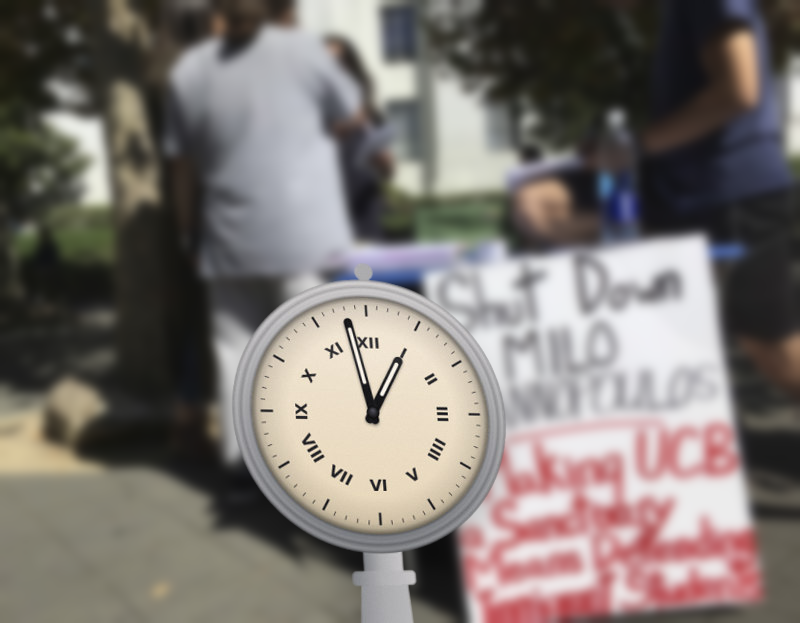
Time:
{"hour": 12, "minute": 58}
